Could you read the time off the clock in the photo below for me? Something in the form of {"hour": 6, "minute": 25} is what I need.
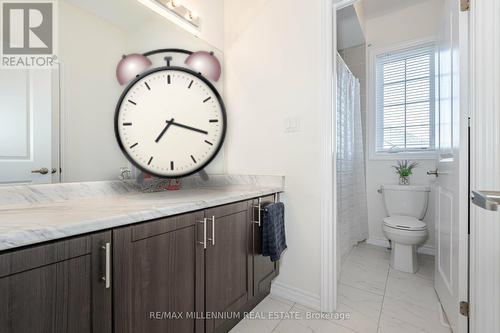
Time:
{"hour": 7, "minute": 18}
